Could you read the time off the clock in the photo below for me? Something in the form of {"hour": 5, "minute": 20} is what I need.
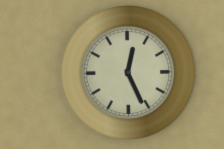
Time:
{"hour": 12, "minute": 26}
